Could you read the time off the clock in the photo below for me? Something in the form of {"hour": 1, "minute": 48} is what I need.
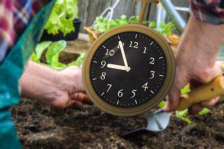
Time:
{"hour": 8, "minute": 55}
